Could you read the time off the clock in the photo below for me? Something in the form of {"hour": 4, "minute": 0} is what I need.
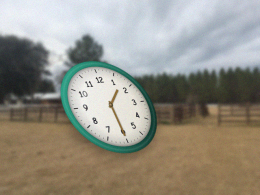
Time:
{"hour": 1, "minute": 30}
